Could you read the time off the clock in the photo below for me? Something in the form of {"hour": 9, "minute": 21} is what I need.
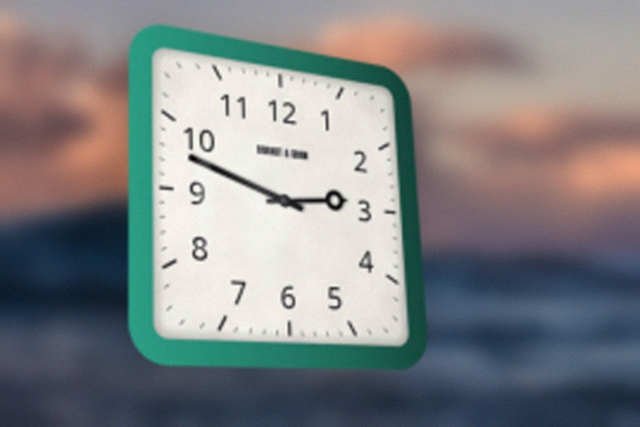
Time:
{"hour": 2, "minute": 48}
